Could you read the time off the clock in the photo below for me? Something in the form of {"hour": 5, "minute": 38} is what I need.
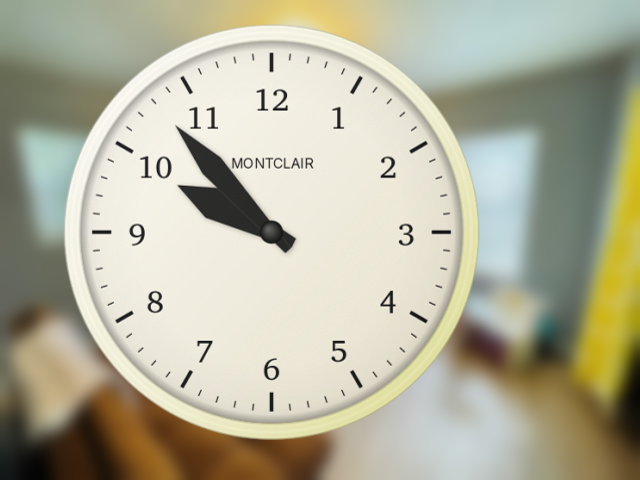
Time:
{"hour": 9, "minute": 53}
